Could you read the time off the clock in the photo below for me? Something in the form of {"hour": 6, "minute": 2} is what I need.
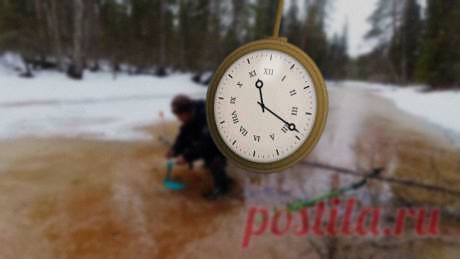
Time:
{"hour": 11, "minute": 19}
